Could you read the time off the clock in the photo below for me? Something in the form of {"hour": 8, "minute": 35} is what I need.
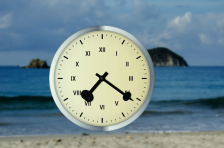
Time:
{"hour": 7, "minute": 21}
